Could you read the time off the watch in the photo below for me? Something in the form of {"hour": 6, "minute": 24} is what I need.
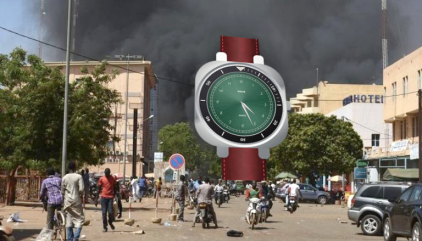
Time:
{"hour": 4, "minute": 26}
